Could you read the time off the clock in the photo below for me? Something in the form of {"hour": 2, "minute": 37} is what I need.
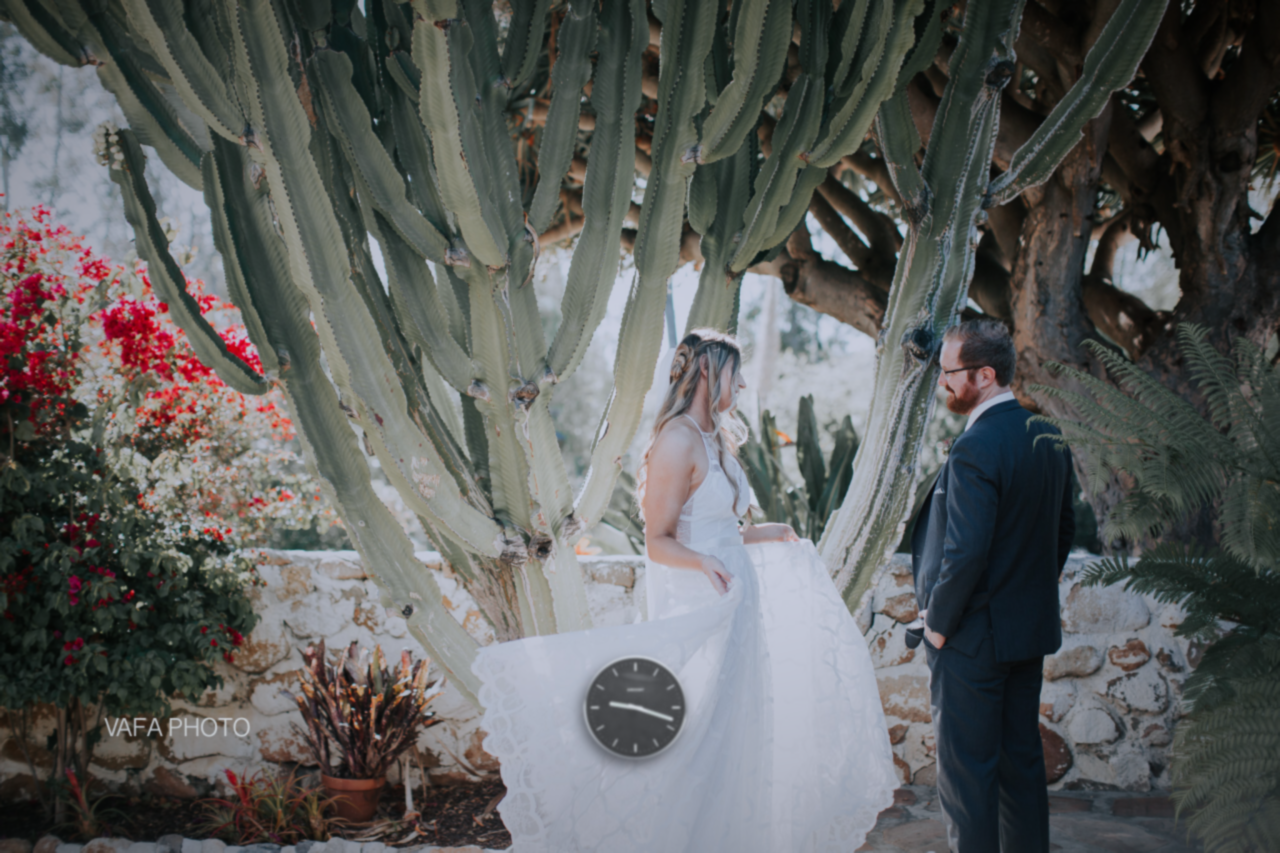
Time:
{"hour": 9, "minute": 18}
